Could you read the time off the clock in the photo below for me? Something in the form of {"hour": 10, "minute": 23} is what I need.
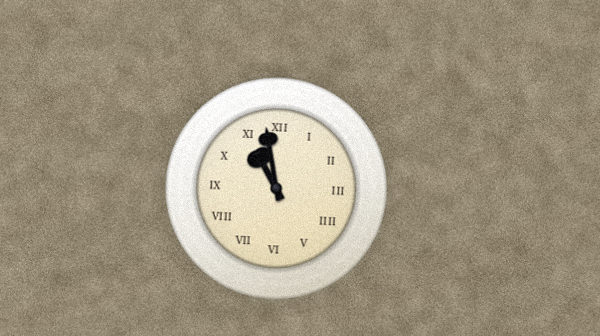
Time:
{"hour": 10, "minute": 58}
